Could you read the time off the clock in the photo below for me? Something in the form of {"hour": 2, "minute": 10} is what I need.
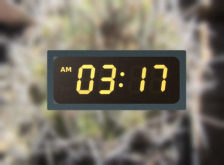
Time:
{"hour": 3, "minute": 17}
